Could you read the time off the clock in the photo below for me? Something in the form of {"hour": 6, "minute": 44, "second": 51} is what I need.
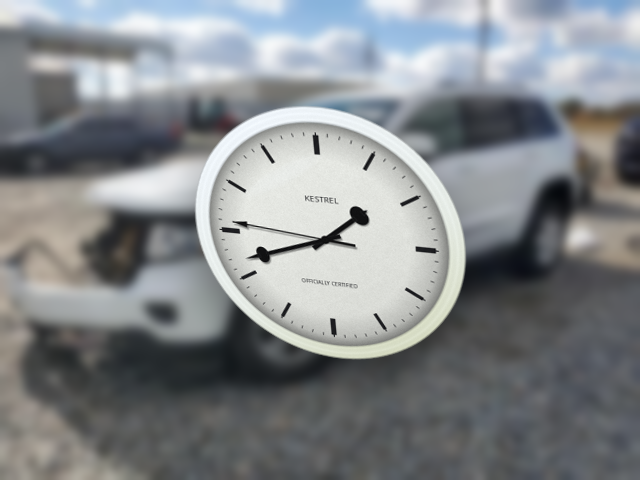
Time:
{"hour": 1, "minute": 41, "second": 46}
